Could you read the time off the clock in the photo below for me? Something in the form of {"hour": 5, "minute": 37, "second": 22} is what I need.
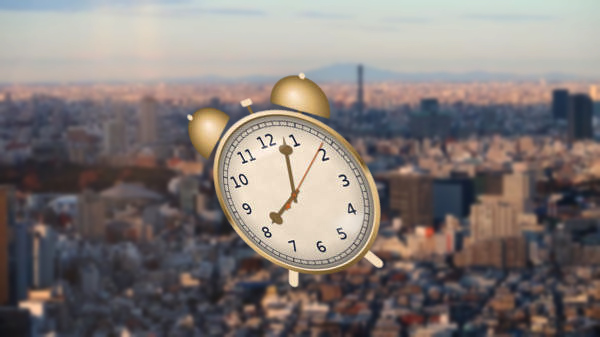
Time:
{"hour": 8, "minute": 3, "second": 9}
